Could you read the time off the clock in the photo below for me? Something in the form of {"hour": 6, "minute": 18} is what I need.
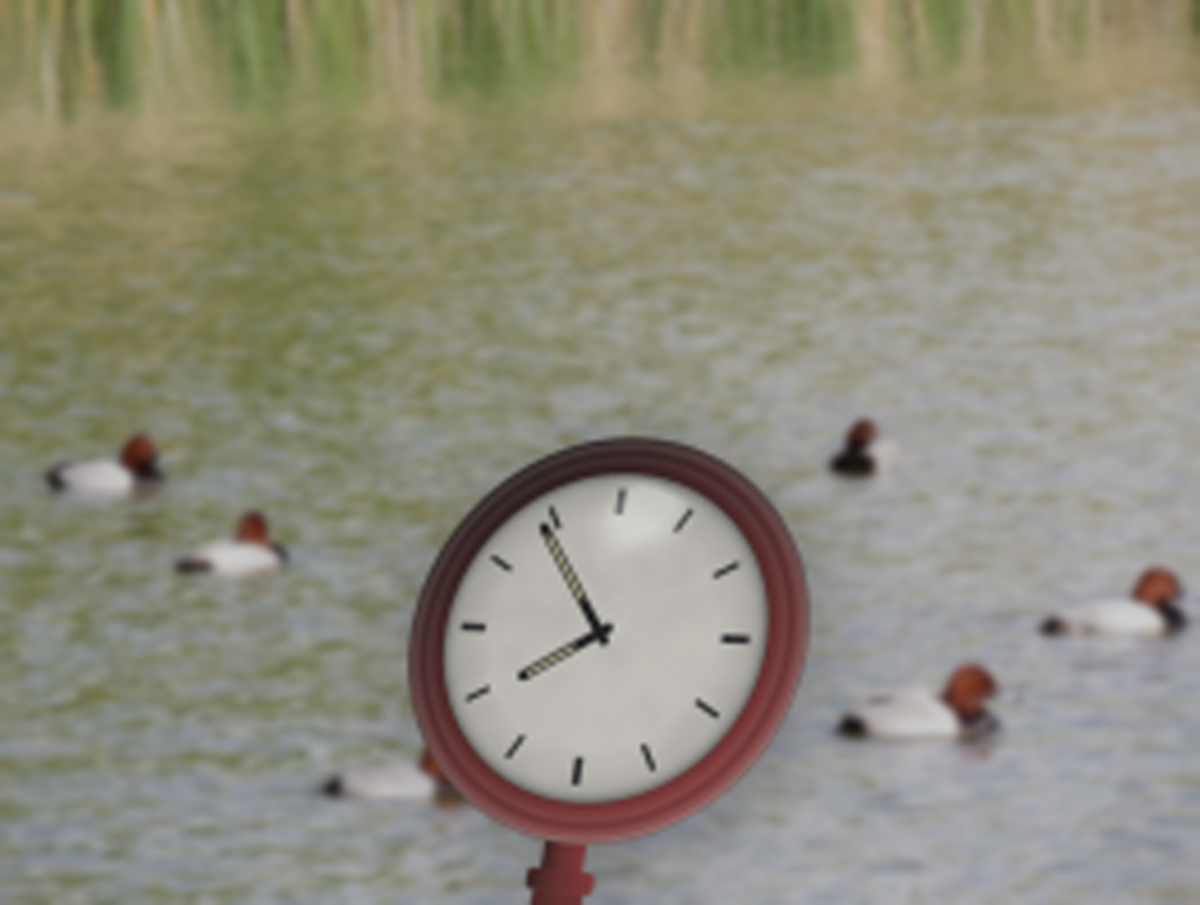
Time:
{"hour": 7, "minute": 54}
